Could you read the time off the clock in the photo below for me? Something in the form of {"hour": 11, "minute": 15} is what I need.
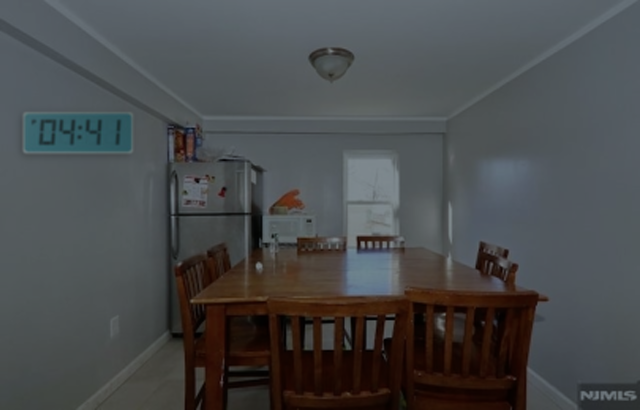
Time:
{"hour": 4, "minute": 41}
